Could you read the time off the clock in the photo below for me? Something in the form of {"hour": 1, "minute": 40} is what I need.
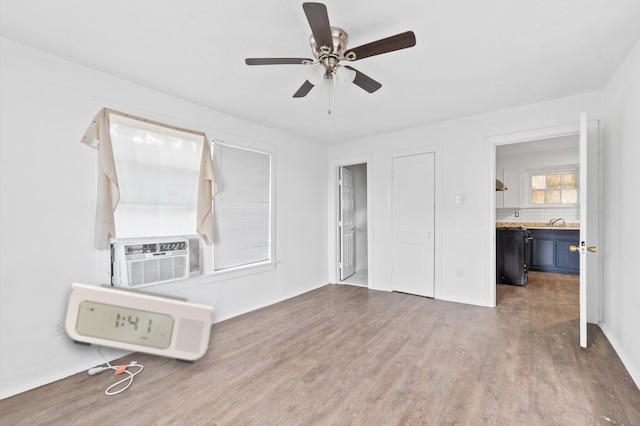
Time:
{"hour": 1, "minute": 41}
